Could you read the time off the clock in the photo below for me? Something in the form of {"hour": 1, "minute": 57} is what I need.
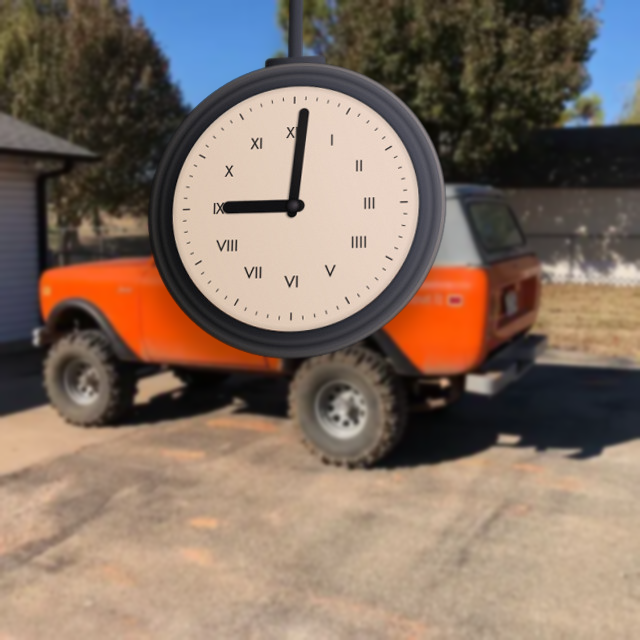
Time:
{"hour": 9, "minute": 1}
